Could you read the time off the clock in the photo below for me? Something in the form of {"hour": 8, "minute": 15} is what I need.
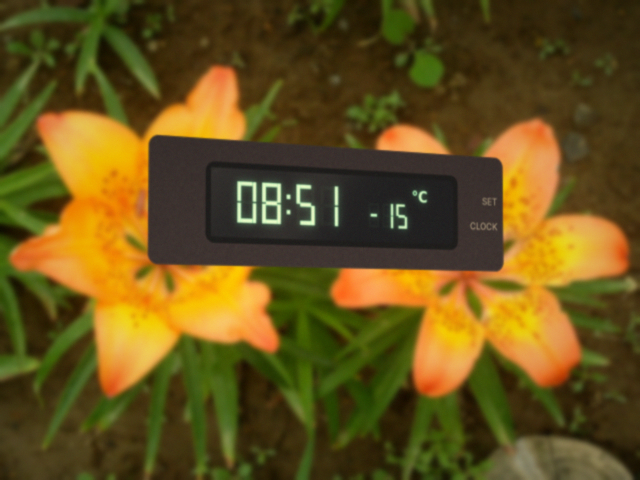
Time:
{"hour": 8, "minute": 51}
